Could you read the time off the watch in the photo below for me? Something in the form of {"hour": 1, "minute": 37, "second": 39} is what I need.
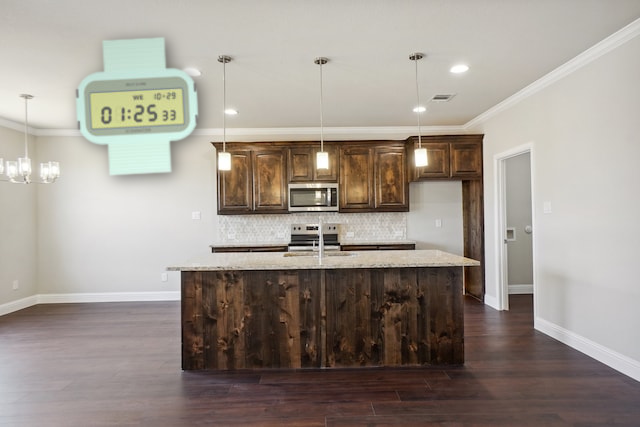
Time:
{"hour": 1, "minute": 25, "second": 33}
